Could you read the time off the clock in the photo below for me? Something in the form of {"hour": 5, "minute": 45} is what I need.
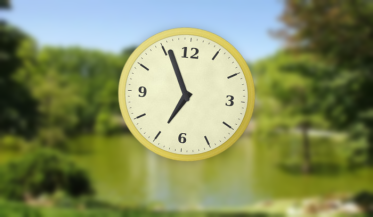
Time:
{"hour": 6, "minute": 56}
